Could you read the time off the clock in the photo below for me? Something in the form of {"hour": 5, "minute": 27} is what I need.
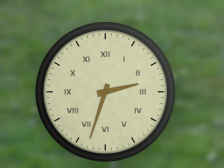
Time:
{"hour": 2, "minute": 33}
